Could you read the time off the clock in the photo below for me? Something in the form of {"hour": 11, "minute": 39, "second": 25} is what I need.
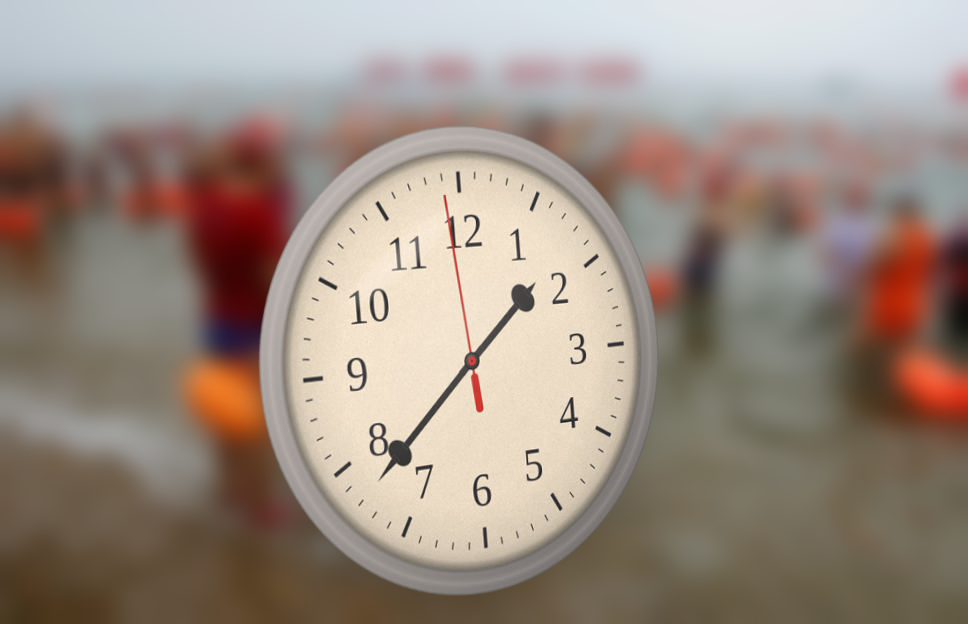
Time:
{"hour": 1, "minute": 37, "second": 59}
